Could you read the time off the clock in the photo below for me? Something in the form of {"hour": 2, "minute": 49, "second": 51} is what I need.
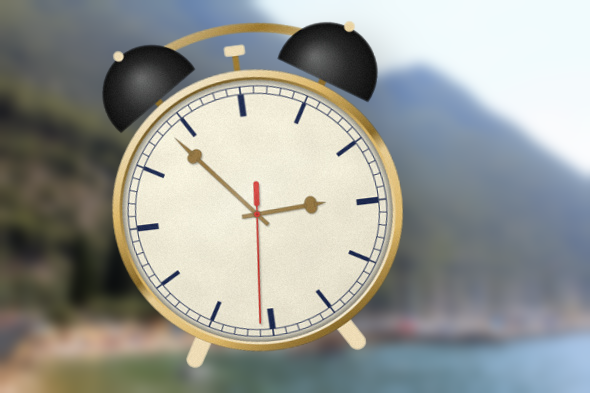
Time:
{"hour": 2, "minute": 53, "second": 31}
